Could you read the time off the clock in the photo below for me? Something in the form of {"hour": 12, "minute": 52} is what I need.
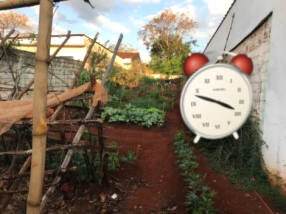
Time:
{"hour": 3, "minute": 48}
